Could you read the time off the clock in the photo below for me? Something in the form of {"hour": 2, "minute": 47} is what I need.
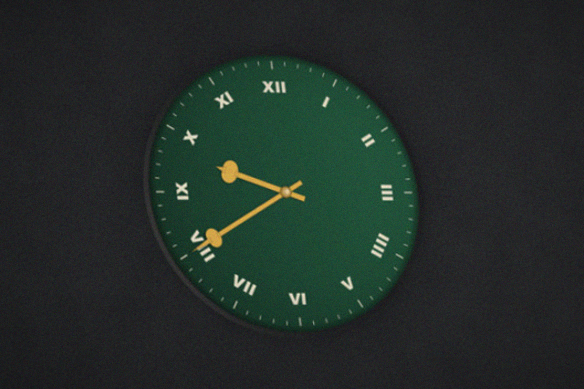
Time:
{"hour": 9, "minute": 40}
